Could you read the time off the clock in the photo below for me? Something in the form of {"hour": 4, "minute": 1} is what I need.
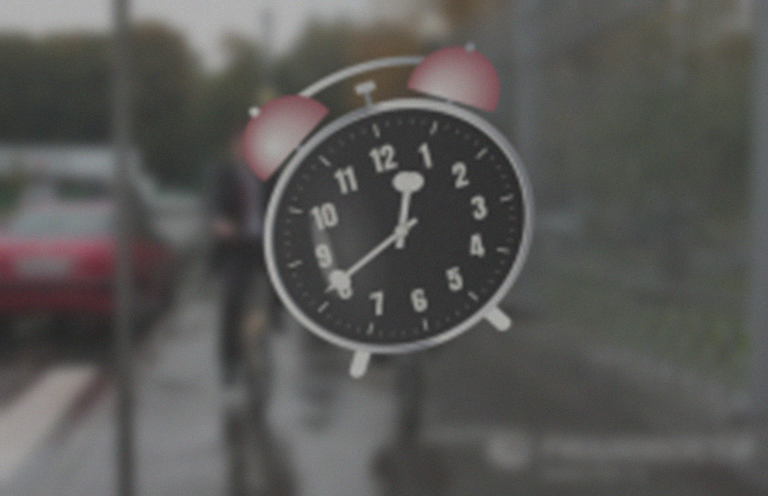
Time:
{"hour": 12, "minute": 41}
